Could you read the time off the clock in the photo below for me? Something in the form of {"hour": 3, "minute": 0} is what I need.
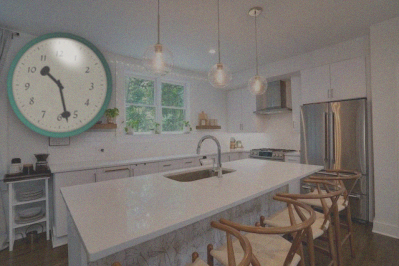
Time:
{"hour": 10, "minute": 28}
